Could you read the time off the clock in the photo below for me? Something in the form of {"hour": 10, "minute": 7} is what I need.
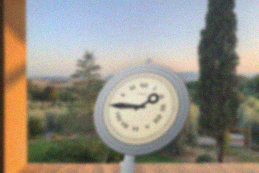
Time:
{"hour": 1, "minute": 45}
